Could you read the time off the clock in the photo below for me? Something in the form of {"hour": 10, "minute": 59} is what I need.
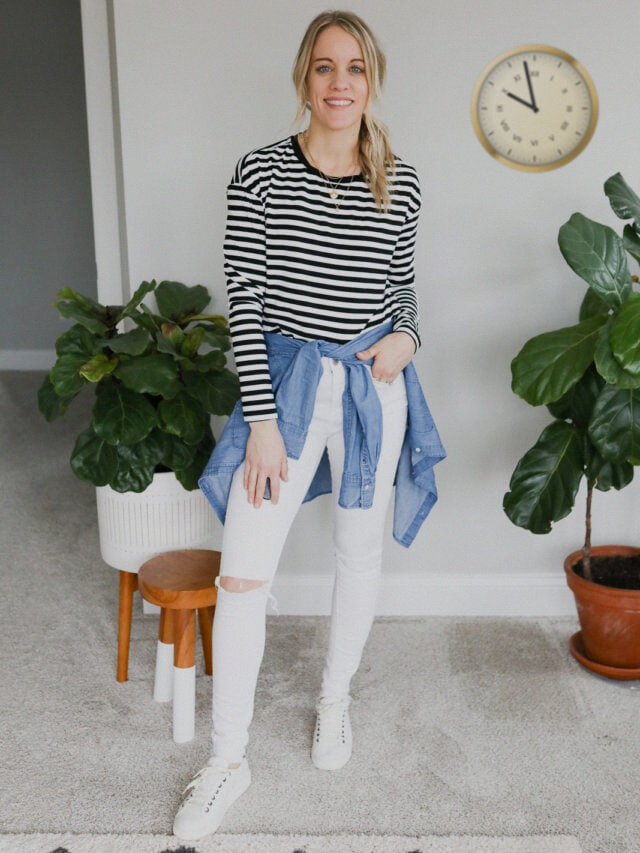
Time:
{"hour": 9, "minute": 58}
